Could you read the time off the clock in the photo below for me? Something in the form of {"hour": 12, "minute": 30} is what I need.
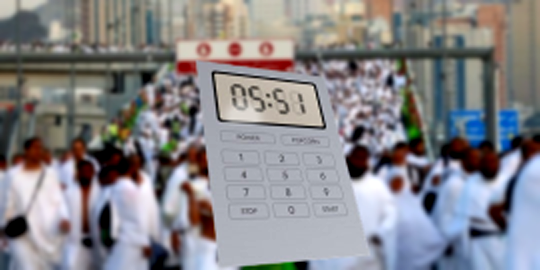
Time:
{"hour": 5, "minute": 51}
